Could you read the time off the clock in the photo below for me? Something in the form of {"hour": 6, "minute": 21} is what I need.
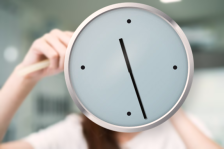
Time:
{"hour": 11, "minute": 27}
